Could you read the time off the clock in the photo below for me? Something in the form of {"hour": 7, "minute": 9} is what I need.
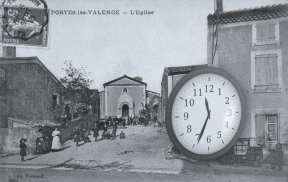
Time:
{"hour": 11, "minute": 34}
